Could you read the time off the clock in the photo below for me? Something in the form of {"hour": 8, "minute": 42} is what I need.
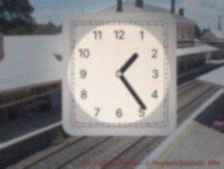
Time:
{"hour": 1, "minute": 24}
